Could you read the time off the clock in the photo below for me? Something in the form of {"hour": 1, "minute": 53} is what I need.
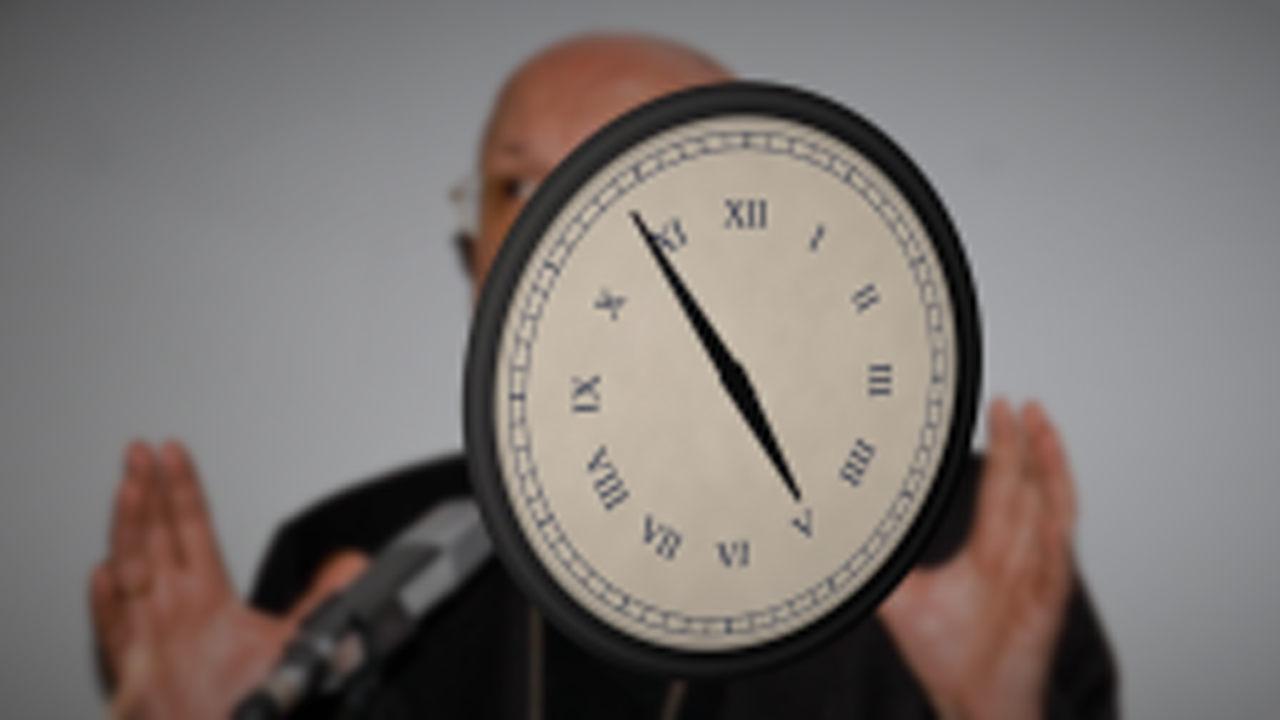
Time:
{"hour": 4, "minute": 54}
